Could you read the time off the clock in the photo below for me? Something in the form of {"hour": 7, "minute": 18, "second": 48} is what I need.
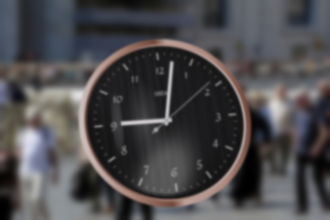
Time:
{"hour": 9, "minute": 2, "second": 9}
